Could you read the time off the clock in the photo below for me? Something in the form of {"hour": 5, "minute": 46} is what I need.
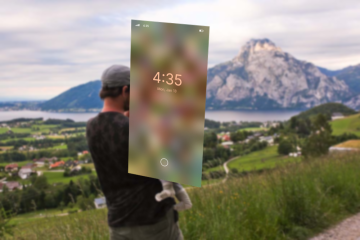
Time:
{"hour": 4, "minute": 35}
